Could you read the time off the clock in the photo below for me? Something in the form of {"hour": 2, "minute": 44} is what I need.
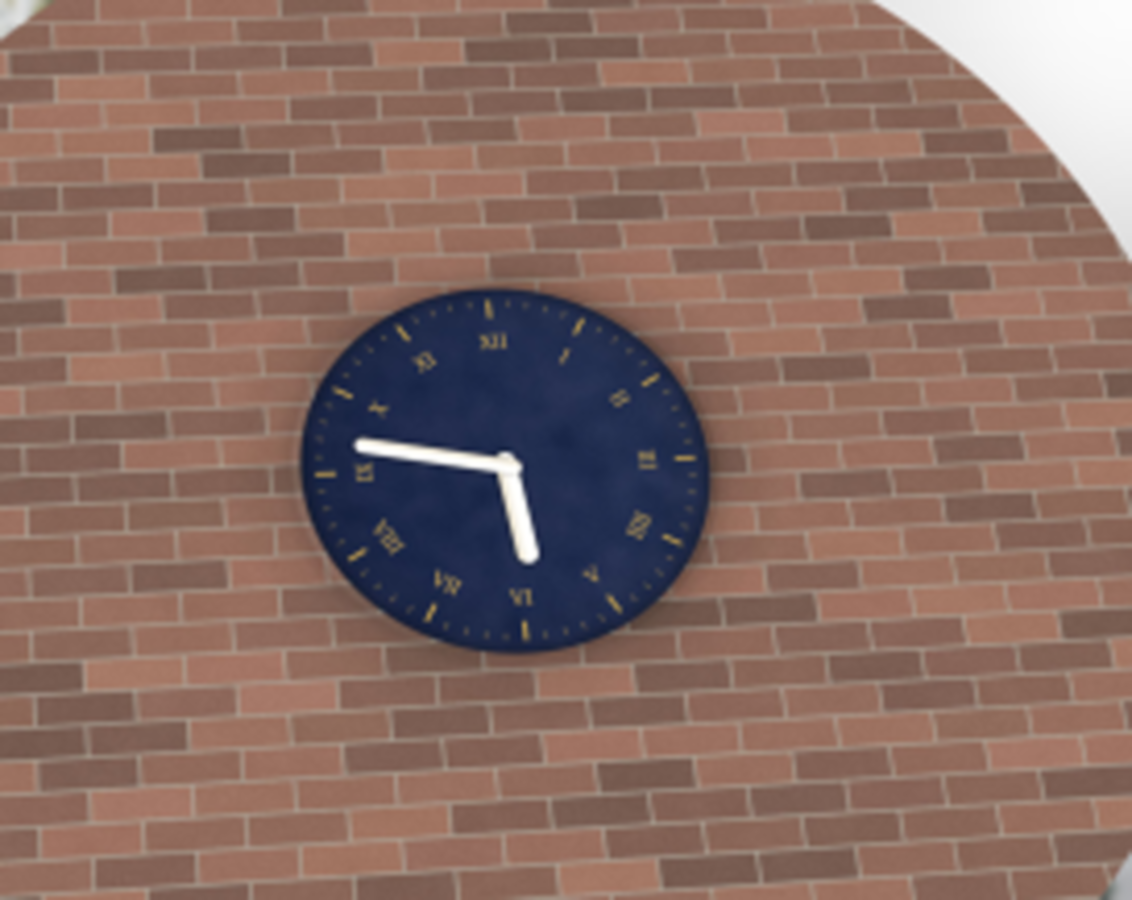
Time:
{"hour": 5, "minute": 47}
